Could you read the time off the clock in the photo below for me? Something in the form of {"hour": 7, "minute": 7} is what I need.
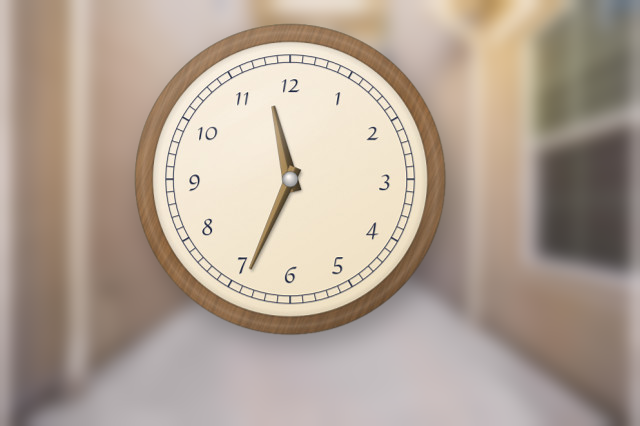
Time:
{"hour": 11, "minute": 34}
